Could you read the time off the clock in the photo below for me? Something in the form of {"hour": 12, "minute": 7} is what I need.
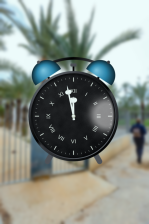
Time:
{"hour": 11, "minute": 58}
